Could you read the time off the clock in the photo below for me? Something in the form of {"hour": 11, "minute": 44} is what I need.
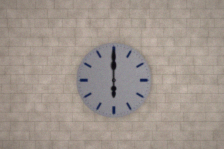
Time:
{"hour": 6, "minute": 0}
